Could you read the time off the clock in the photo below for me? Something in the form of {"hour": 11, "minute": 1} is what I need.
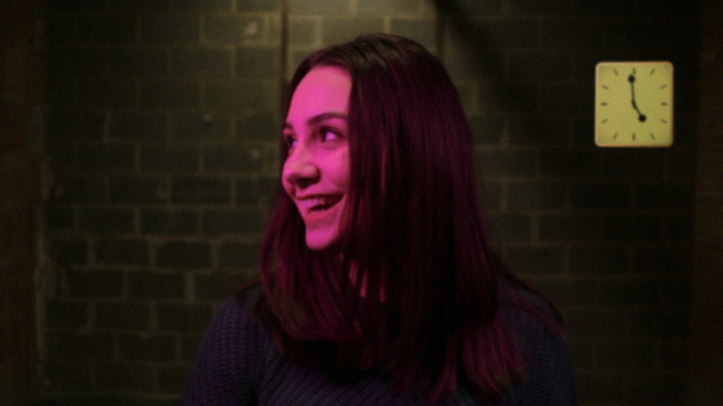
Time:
{"hour": 4, "minute": 59}
